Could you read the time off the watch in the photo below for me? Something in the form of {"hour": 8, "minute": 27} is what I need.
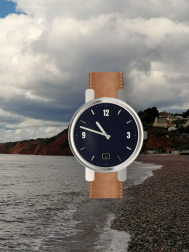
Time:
{"hour": 10, "minute": 48}
